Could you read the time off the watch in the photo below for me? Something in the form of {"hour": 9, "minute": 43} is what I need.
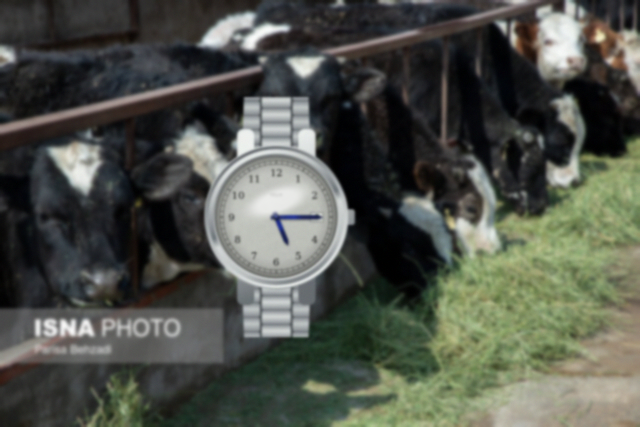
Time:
{"hour": 5, "minute": 15}
